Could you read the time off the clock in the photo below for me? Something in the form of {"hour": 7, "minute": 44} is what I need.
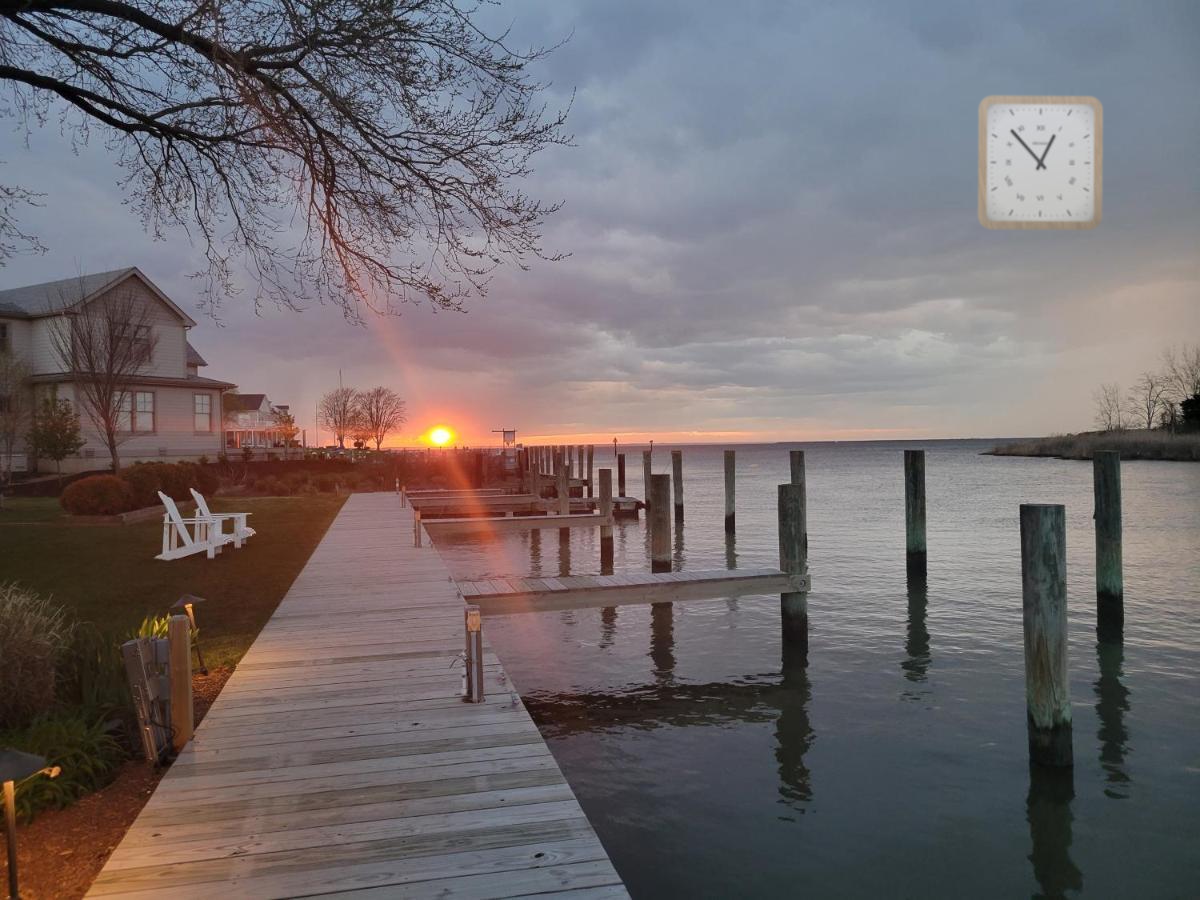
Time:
{"hour": 12, "minute": 53}
